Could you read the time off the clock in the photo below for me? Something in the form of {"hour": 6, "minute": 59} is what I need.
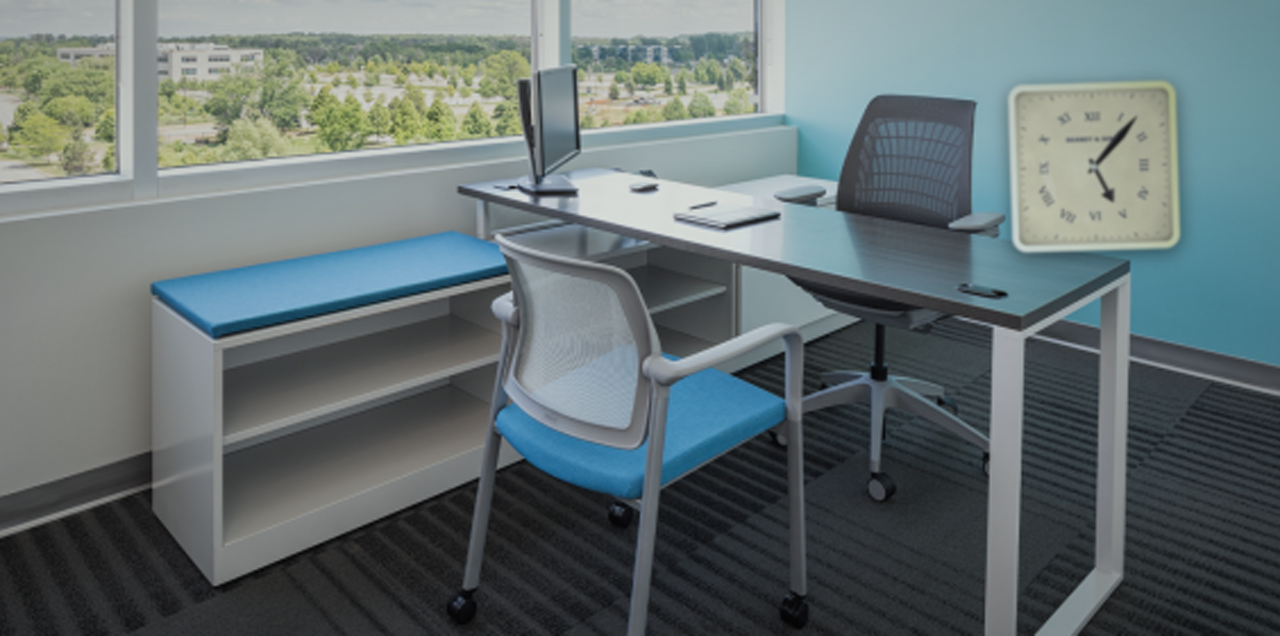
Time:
{"hour": 5, "minute": 7}
